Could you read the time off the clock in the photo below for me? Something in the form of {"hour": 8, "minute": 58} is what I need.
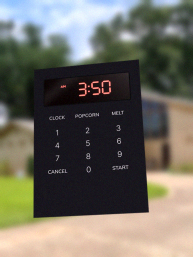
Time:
{"hour": 3, "minute": 50}
